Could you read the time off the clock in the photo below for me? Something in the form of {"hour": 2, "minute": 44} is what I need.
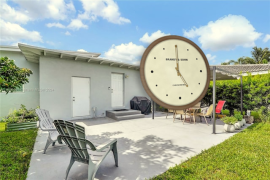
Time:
{"hour": 5, "minute": 0}
